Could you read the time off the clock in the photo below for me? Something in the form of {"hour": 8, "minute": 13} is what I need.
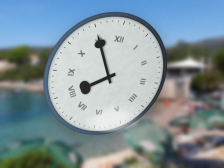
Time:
{"hour": 7, "minute": 55}
